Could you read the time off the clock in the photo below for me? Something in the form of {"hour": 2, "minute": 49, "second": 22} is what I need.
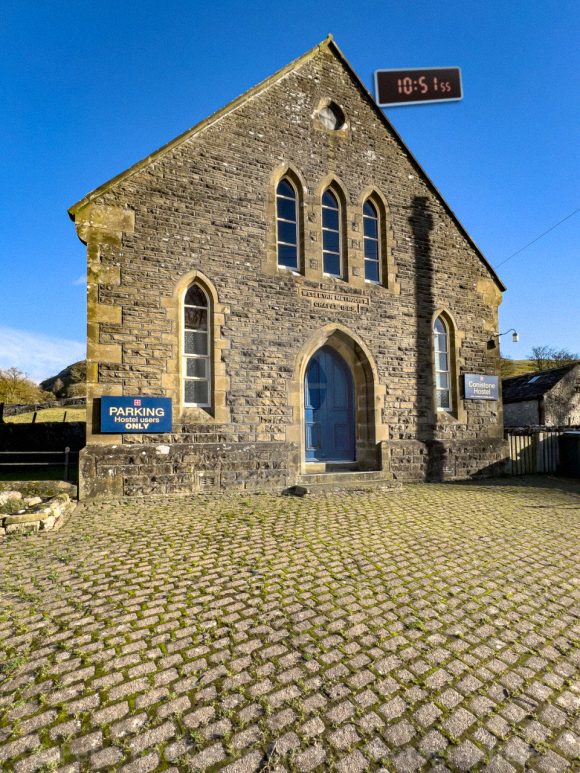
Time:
{"hour": 10, "minute": 51, "second": 55}
